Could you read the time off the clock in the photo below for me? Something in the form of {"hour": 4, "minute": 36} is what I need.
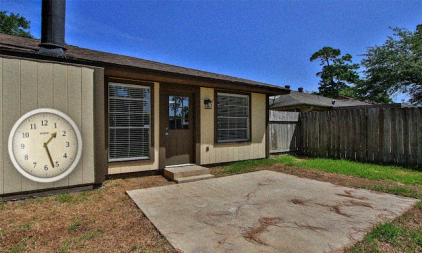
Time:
{"hour": 1, "minute": 27}
